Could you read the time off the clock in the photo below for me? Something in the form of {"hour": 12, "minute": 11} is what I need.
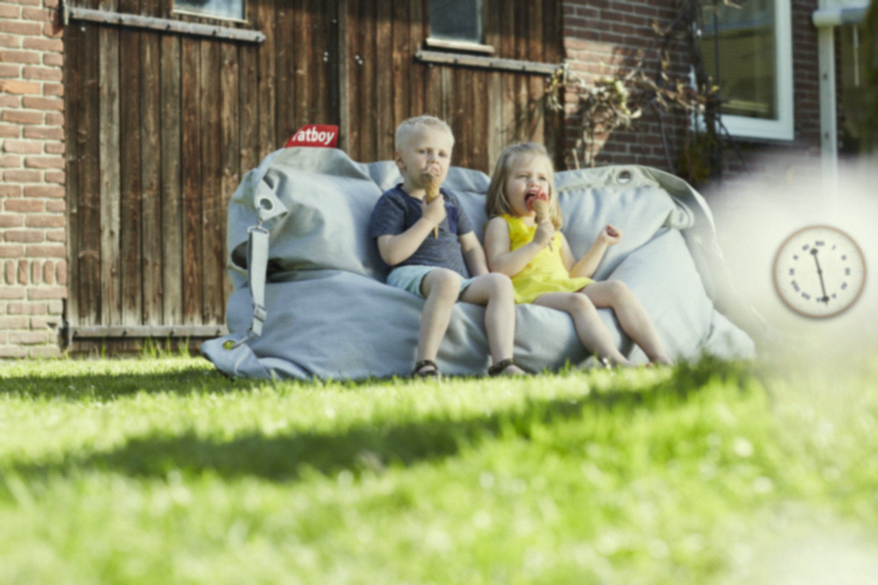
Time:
{"hour": 11, "minute": 28}
